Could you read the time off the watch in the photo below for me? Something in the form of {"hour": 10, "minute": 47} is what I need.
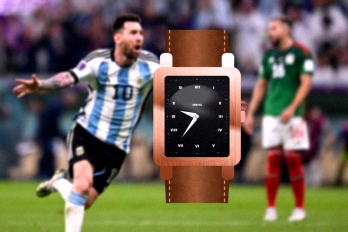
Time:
{"hour": 9, "minute": 36}
